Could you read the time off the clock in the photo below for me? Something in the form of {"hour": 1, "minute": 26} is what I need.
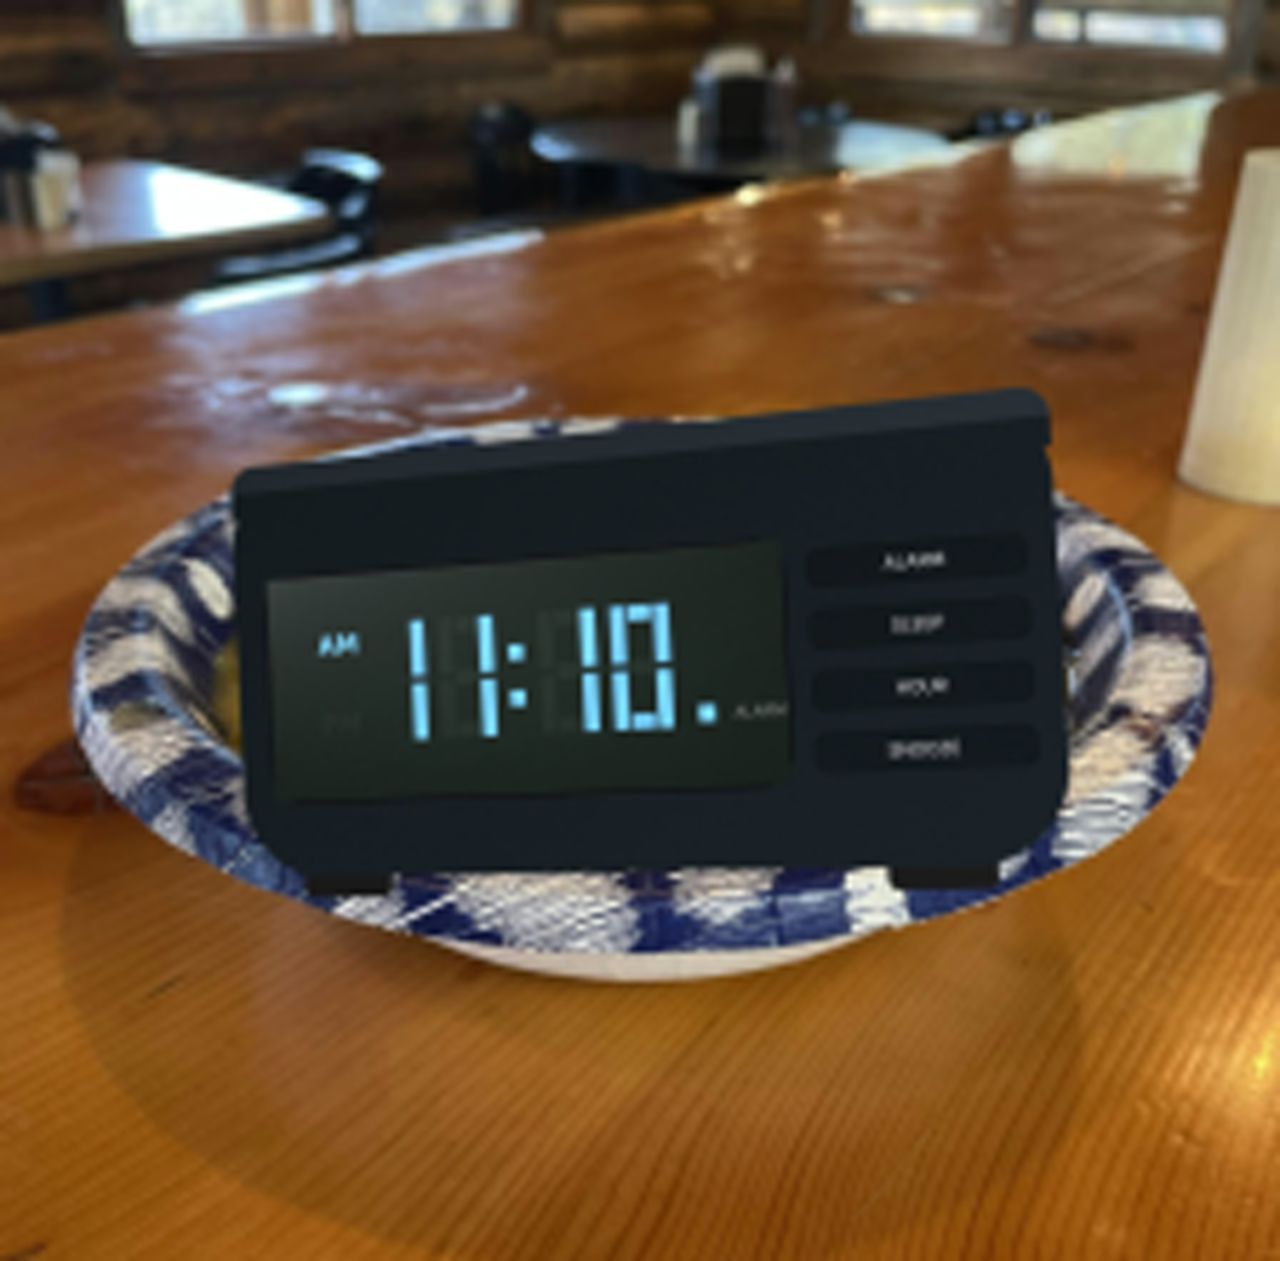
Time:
{"hour": 11, "minute": 10}
